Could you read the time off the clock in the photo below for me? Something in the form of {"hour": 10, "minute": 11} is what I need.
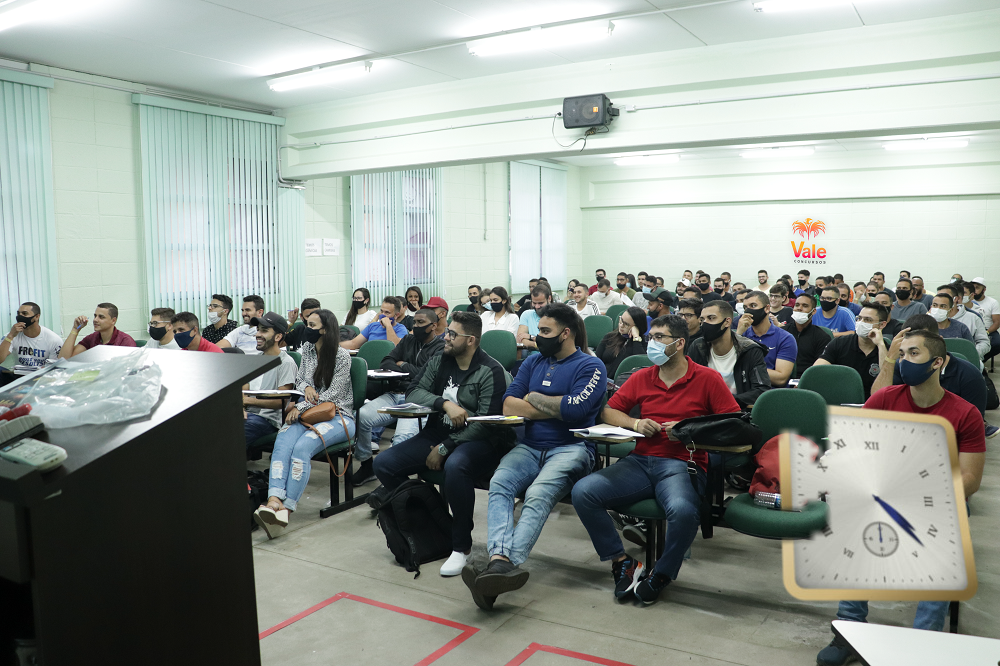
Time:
{"hour": 4, "minute": 23}
